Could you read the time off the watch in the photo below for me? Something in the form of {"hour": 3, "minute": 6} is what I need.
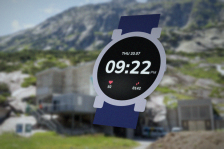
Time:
{"hour": 9, "minute": 22}
